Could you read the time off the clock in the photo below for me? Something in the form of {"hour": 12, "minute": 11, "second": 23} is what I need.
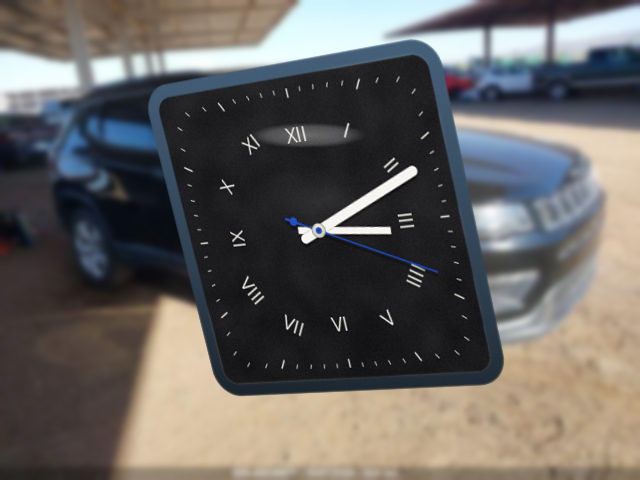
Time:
{"hour": 3, "minute": 11, "second": 19}
